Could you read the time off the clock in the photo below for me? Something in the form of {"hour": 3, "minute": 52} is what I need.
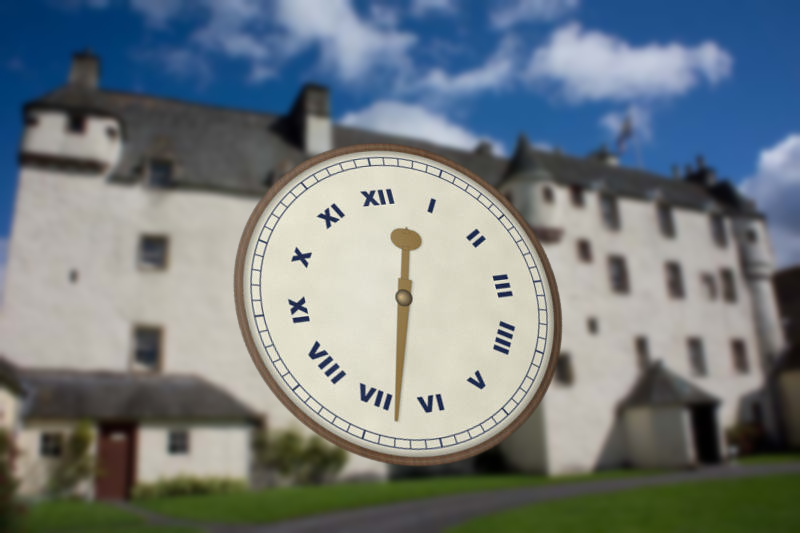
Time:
{"hour": 12, "minute": 33}
